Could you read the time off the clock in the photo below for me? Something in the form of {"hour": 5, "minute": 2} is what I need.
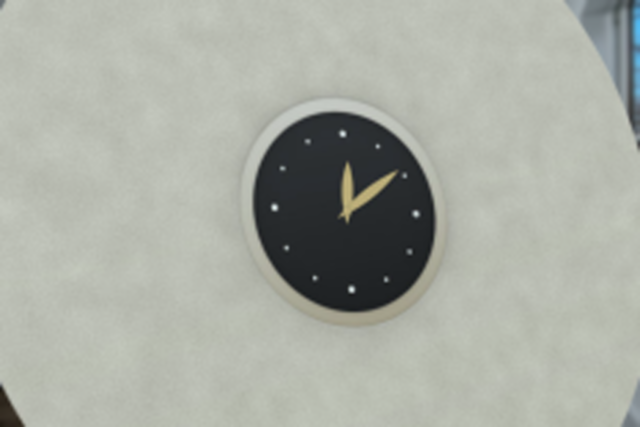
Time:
{"hour": 12, "minute": 9}
